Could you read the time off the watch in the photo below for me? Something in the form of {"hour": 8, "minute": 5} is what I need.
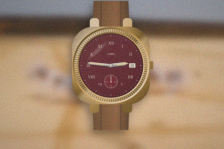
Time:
{"hour": 2, "minute": 46}
